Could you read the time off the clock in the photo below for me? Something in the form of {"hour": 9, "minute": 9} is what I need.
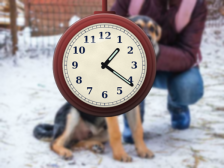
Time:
{"hour": 1, "minute": 21}
